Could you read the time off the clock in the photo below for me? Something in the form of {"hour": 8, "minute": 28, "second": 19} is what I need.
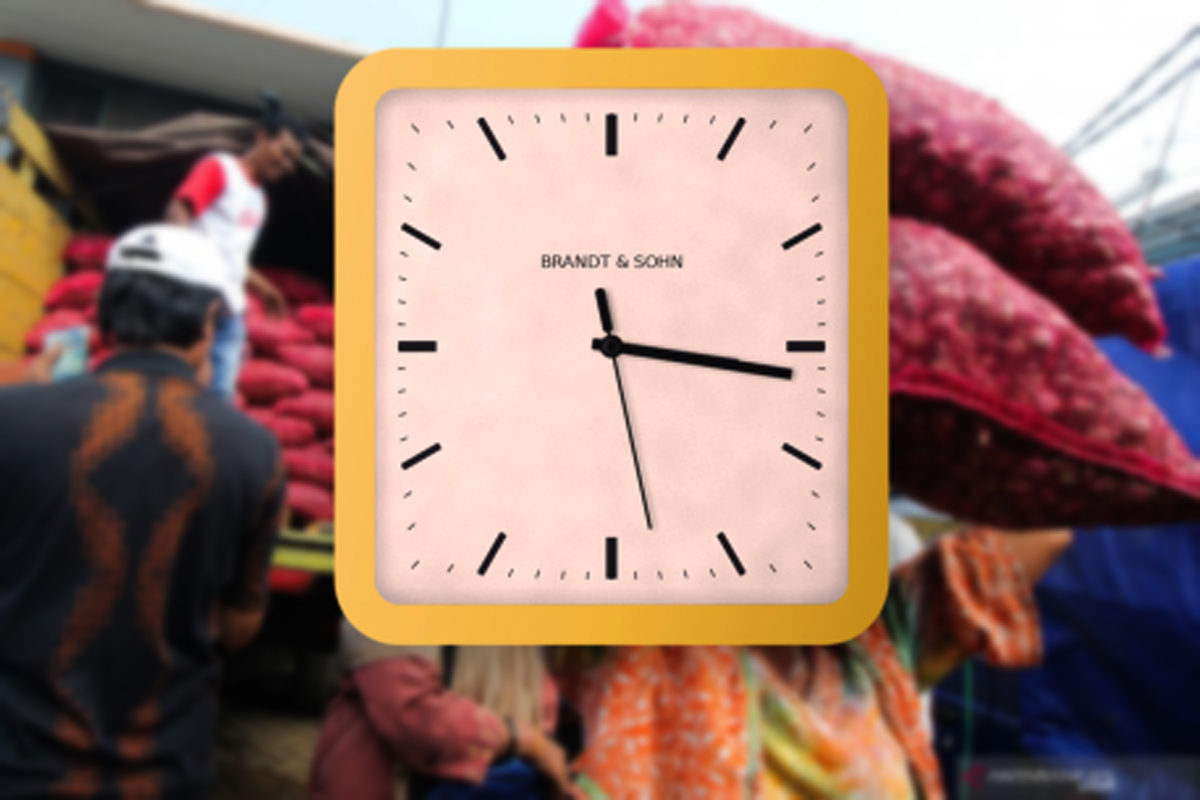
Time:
{"hour": 3, "minute": 16, "second": 28}
